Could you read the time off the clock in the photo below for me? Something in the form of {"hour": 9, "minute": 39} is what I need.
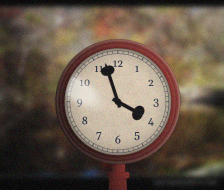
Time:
{"hour": 3, "minute": 57}
